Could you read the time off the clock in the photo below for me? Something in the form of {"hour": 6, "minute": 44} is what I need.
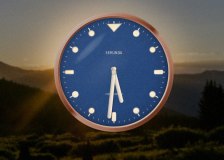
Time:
{"hour": 5, "minute": 31}
